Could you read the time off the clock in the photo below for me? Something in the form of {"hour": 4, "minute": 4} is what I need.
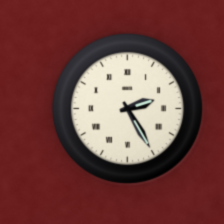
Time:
{"hour": 2, "minute": 25}
